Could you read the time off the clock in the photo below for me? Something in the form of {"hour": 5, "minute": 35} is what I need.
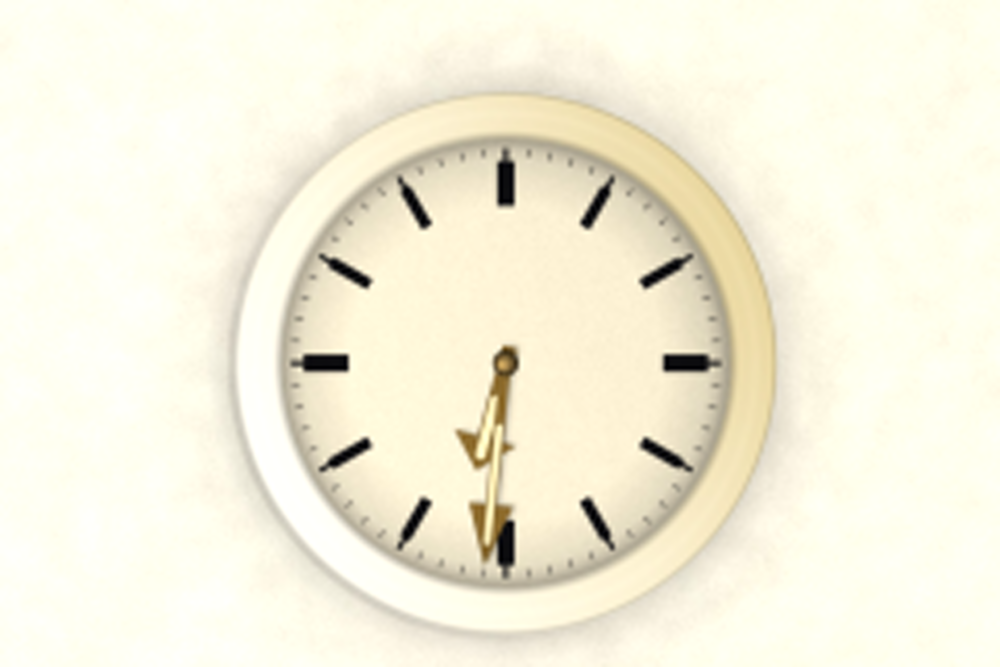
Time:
{"hour": 6, "minute": 31}
